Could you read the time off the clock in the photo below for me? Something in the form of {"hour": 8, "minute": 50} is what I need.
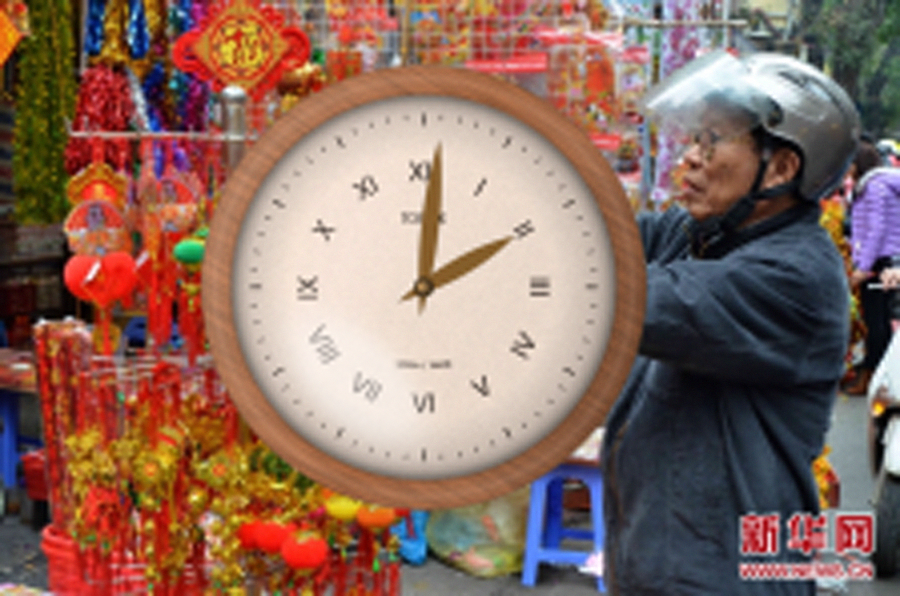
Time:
{"hour": 2, "minute": 1}
